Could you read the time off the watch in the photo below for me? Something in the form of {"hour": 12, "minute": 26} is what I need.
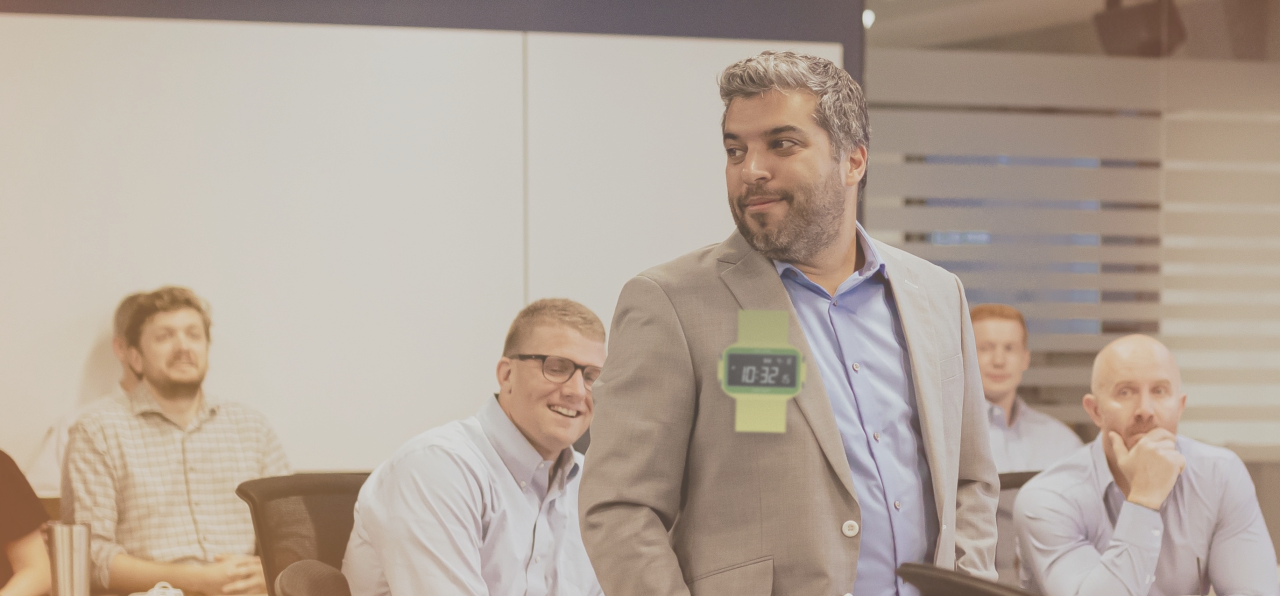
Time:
{"hour": 10, "minute": 32}
